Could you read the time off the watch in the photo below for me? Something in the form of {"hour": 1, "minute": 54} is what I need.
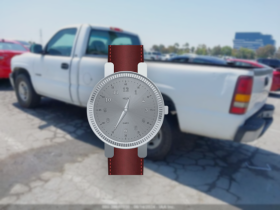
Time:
{"hour": 12, "minute": 35}
